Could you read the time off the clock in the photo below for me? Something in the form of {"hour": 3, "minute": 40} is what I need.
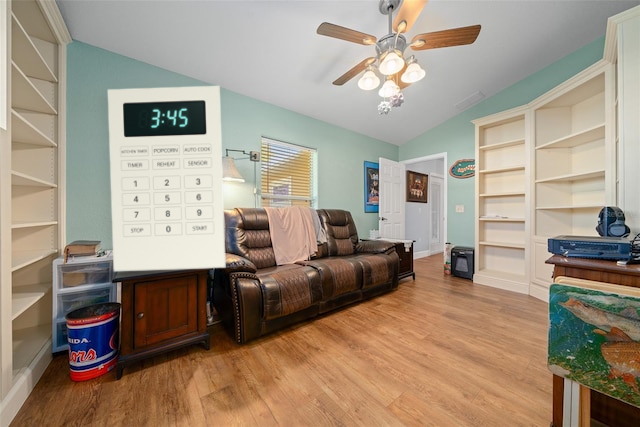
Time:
{"hour": 3, "minute": 45}
